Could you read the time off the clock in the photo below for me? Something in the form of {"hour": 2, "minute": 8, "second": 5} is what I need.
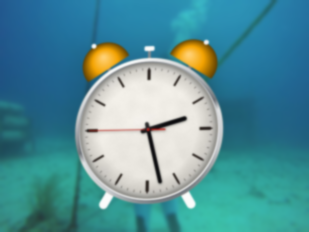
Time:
{"hour": 2, "minute": 27, "second": 45}
